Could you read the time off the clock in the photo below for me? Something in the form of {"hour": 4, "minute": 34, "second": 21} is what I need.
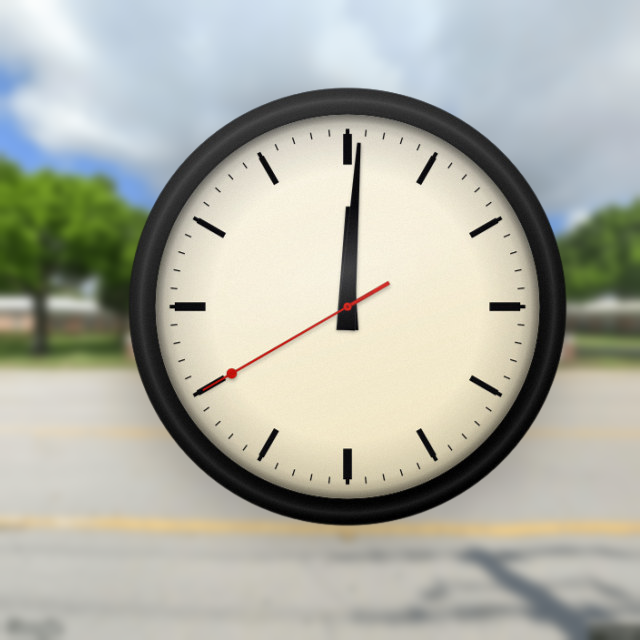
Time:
{"hour": 12, "minute": 0, "second": 40}
